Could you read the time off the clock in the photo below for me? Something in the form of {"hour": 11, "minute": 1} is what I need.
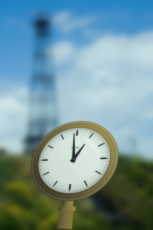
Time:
{"hour": 12, "minute": 59}
